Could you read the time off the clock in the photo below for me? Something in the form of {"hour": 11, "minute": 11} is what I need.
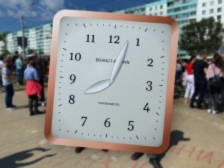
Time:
{"hour": 8, "minute": 3}
